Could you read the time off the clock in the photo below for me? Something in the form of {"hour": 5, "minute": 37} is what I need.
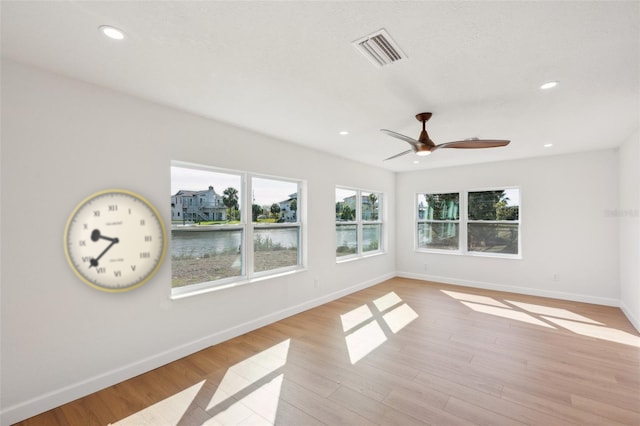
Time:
{"hour": 9, "minute": 38}
